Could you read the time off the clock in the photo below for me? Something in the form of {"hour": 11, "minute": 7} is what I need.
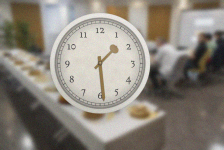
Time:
{"hour": 1, "minute": 29}
